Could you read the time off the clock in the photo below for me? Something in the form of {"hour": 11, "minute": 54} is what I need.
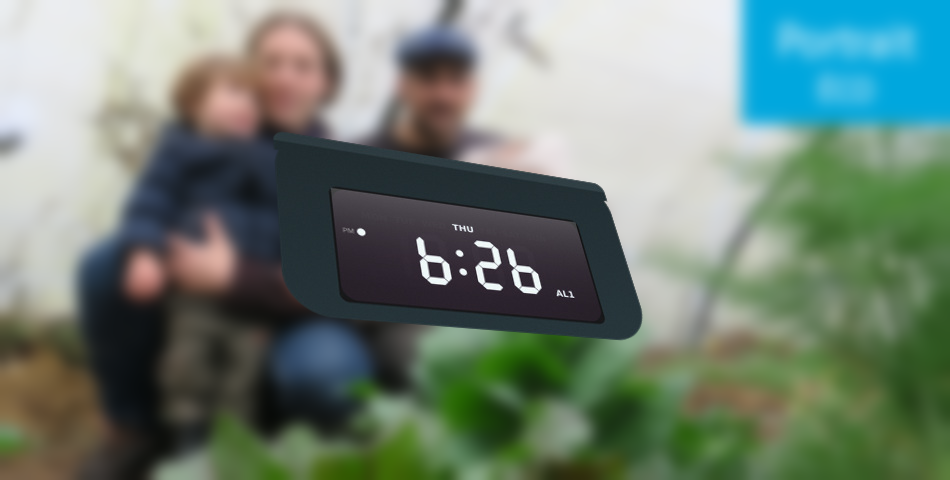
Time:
{"hour": 6, "minute": 26}
